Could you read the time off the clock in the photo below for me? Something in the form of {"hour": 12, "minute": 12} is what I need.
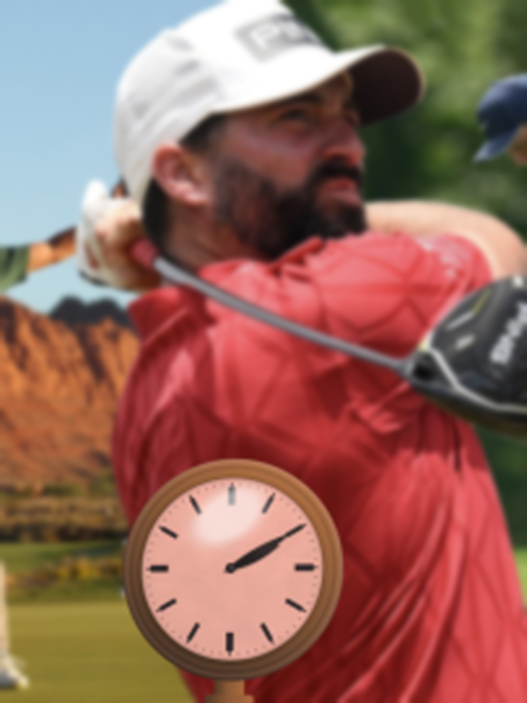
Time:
{"hour": 2, "minute": 10}
